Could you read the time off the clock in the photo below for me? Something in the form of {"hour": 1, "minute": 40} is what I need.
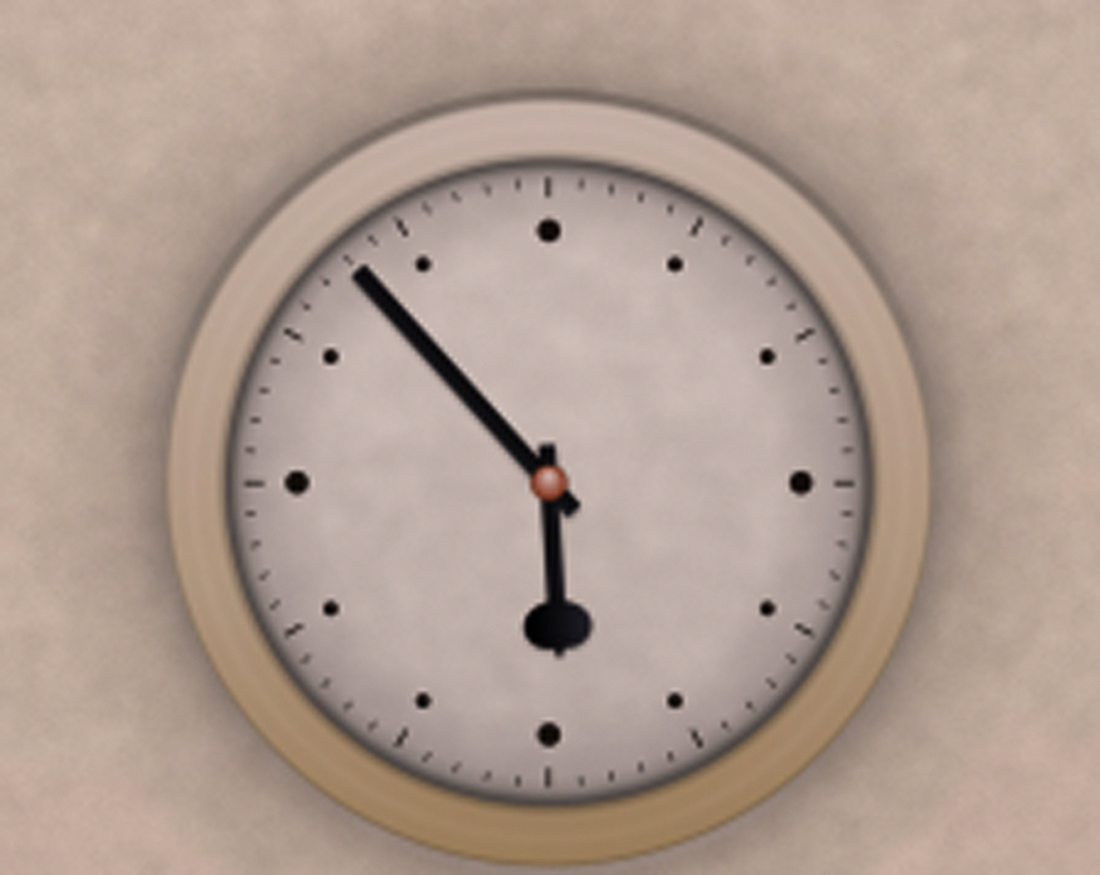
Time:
{"hour": 5, "minute": 53}
